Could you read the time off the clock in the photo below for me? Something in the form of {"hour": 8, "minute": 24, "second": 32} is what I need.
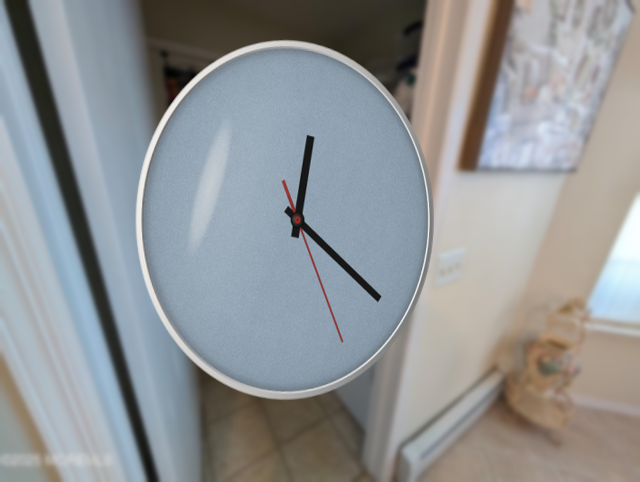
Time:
{"hour": 12, "minute": 21, "second": 26}
